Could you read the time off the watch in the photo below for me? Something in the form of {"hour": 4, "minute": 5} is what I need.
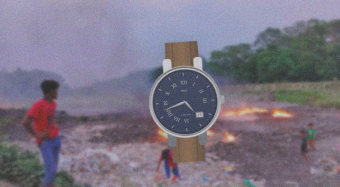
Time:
{"hour": 4, "minute": 42}
